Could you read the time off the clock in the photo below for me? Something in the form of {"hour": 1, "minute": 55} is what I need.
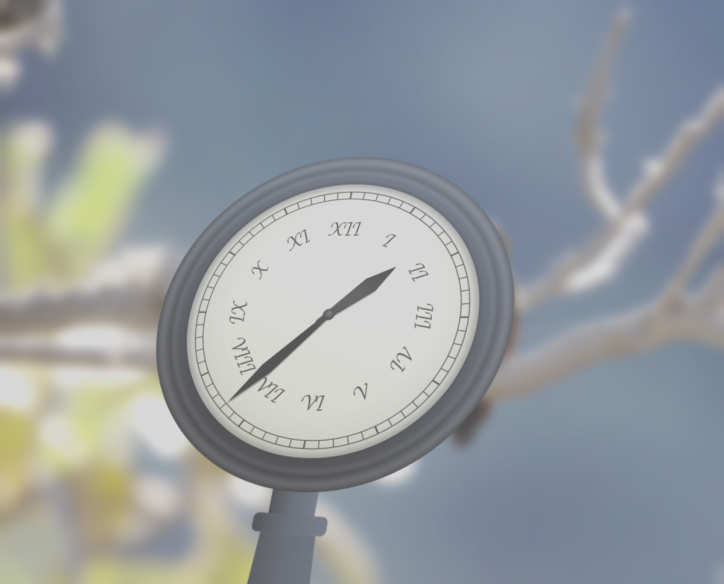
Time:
{"hour": 1, "minute": 37}
